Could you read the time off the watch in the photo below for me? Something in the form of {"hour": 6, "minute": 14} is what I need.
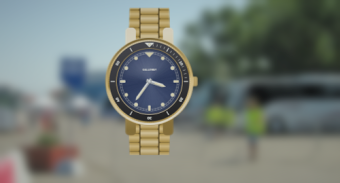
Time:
{"hour": 3, "minute": 36}
